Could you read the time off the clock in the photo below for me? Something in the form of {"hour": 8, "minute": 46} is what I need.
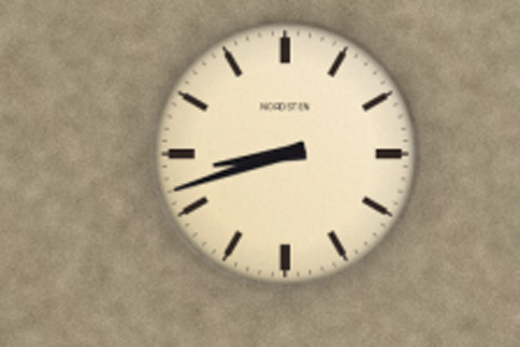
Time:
{"hour": 8, "minute": 42}
